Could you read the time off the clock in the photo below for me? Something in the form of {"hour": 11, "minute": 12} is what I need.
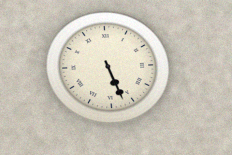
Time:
{"hour": 5, "minute": 27}
